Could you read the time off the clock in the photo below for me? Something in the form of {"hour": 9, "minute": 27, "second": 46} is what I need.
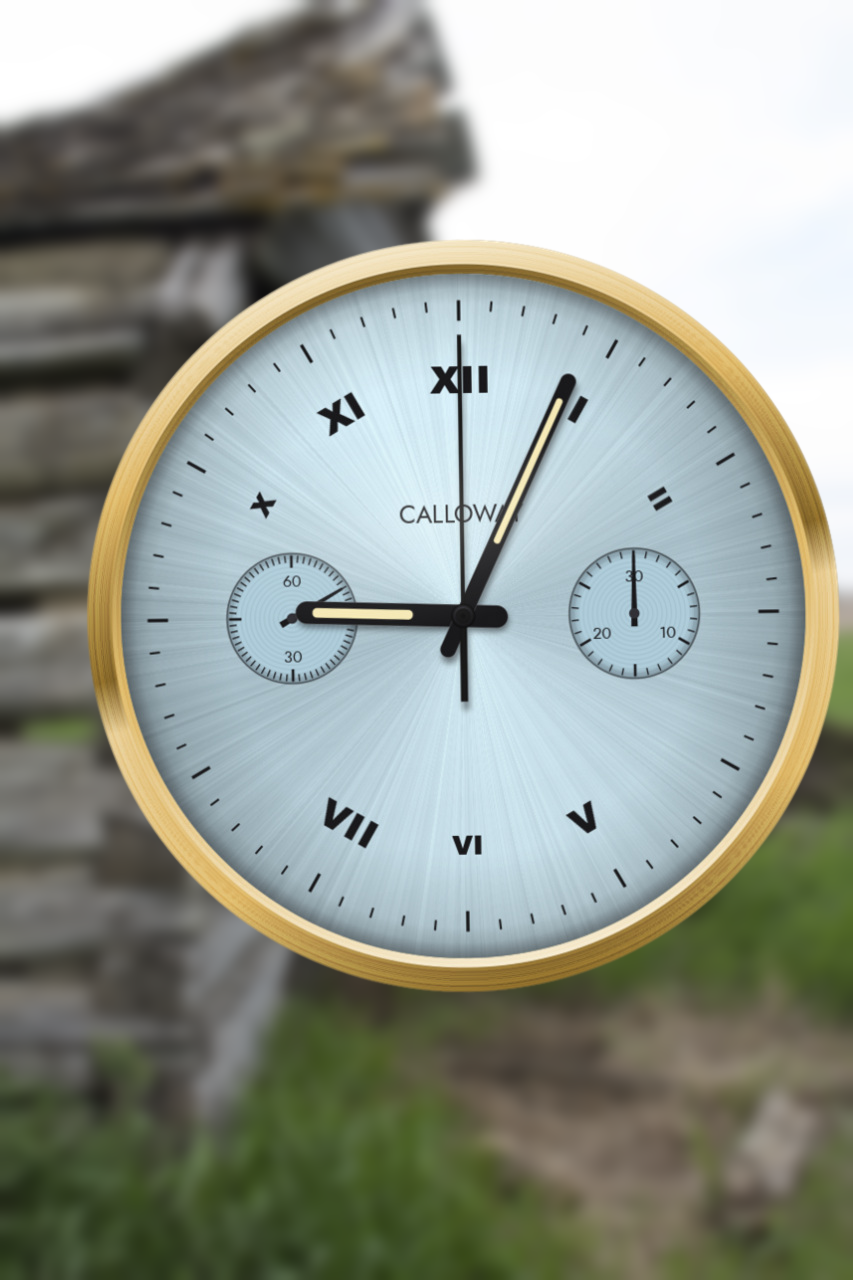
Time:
{"hour": 9, "minute": 4, "second": 10}
